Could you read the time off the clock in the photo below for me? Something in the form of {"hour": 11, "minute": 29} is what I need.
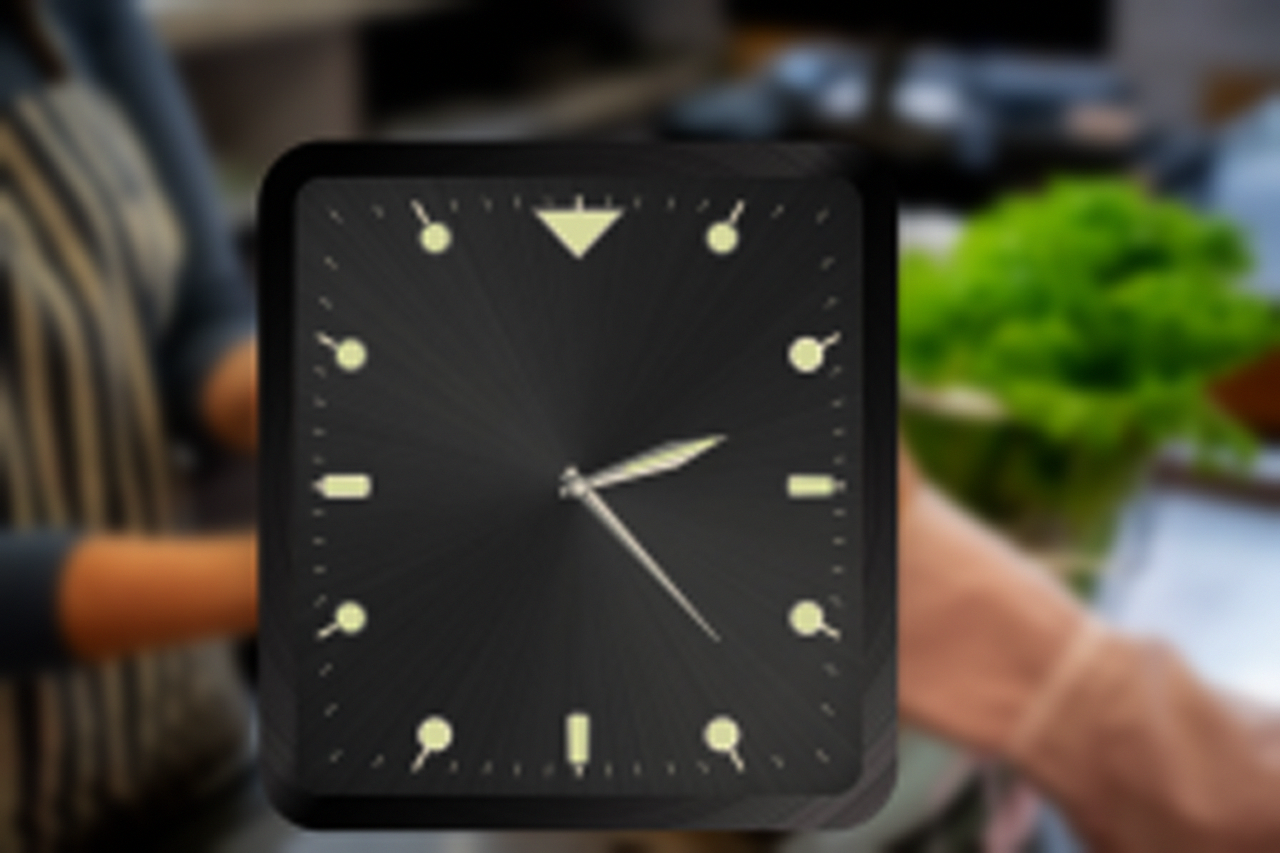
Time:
{"hour": 2, "minute": 23}
